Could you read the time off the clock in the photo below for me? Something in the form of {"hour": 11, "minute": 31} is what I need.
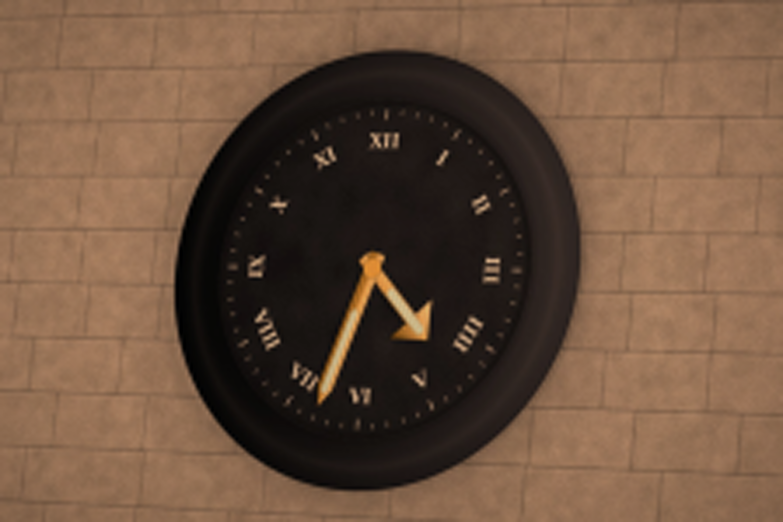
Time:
{"hour": 4, "minute": 33}
